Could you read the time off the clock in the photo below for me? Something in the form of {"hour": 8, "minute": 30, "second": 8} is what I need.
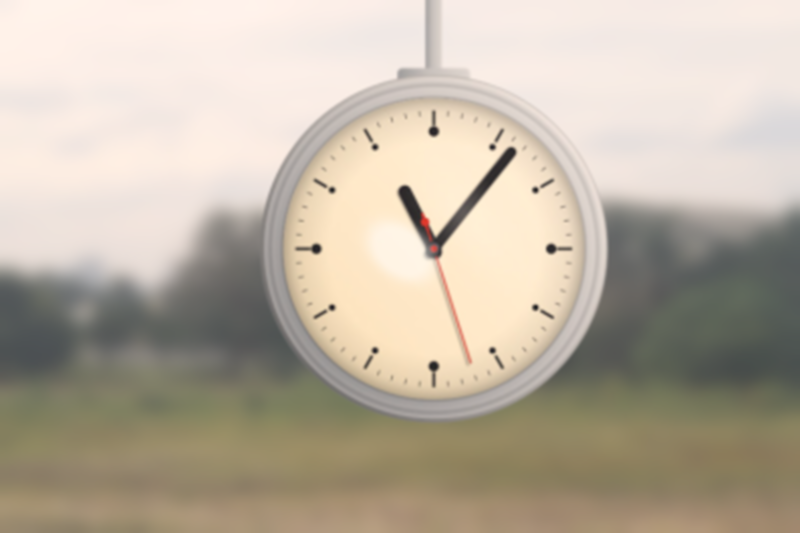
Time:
{"hour": 11, "minute": 6, "second": 27}
